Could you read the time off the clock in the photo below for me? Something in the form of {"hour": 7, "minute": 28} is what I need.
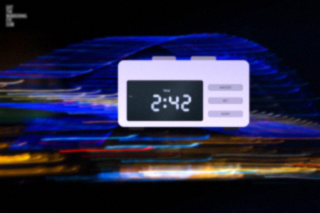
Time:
{"hour": 2, "minute": 42}
